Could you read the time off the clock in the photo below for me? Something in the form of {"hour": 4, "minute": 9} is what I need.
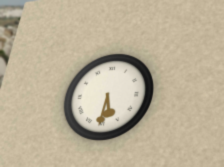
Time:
{"hour": 5, "minute": 31}
